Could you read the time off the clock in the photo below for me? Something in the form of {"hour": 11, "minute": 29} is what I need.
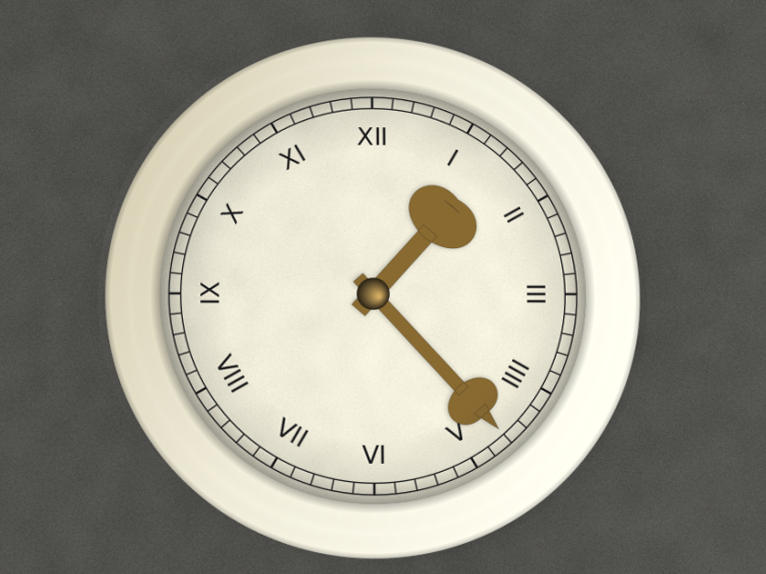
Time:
{"hour": 1, "minute": 23}
